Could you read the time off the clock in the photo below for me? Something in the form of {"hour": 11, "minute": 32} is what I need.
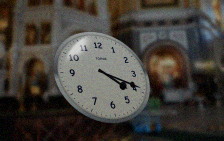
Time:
{"hour": 4, "minute": 19}
